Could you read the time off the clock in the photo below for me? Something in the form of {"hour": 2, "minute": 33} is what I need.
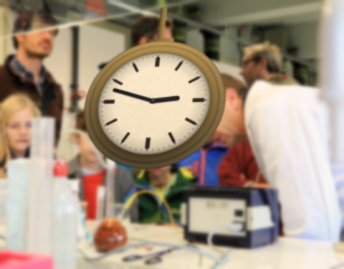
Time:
{"hour": 2, "minute": 48}
